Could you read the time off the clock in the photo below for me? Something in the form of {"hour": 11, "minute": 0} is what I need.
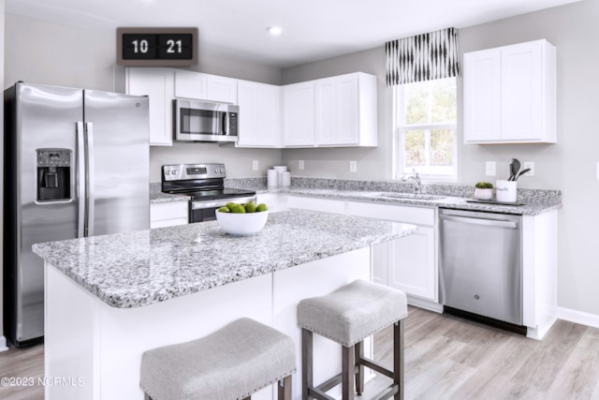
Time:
{"hour": 10, "minute": 21}
